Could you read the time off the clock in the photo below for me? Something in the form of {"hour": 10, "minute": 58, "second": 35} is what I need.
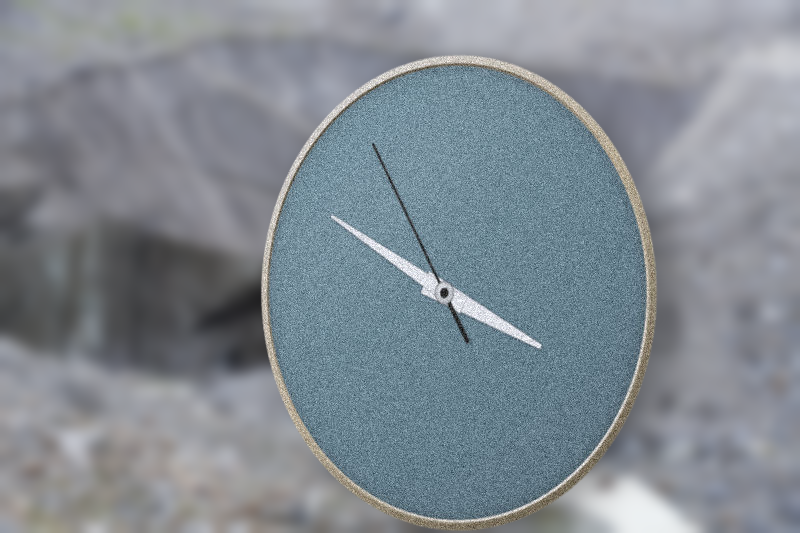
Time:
{"hour": 3, "minute": 49, "second": 55}
